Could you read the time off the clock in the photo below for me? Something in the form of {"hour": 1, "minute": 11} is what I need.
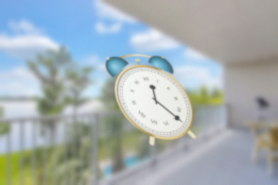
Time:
{"hour": 12, "minute": 24}
